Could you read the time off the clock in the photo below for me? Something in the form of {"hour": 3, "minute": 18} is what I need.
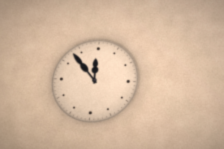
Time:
{"hour": 11, "minute": 53}
